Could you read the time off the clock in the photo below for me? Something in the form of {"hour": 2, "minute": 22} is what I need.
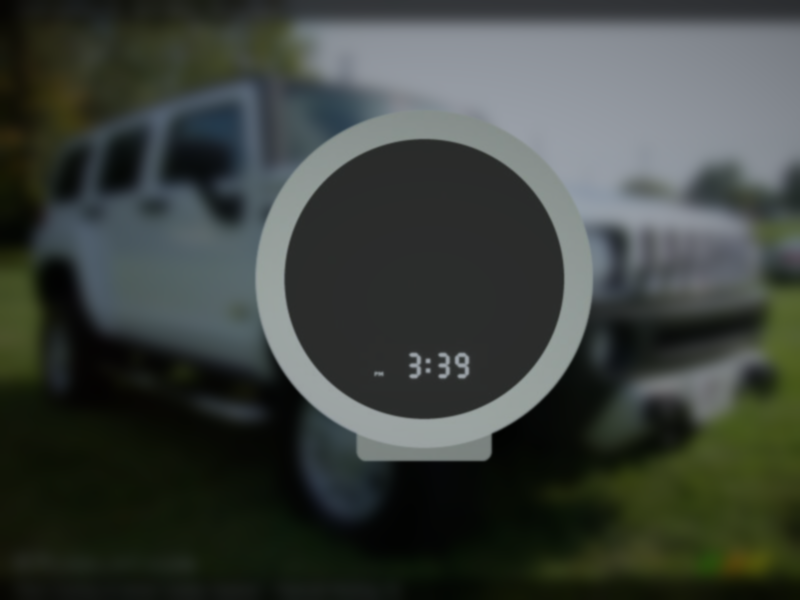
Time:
{"hour": 3, "minute": 39}
